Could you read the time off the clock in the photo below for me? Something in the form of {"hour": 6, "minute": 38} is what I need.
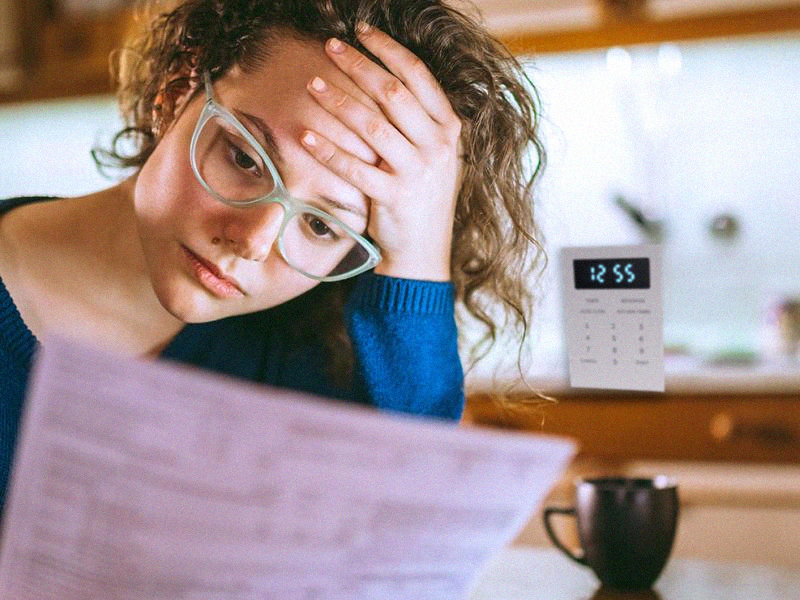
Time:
{"hour": 12, "minute": 55}
